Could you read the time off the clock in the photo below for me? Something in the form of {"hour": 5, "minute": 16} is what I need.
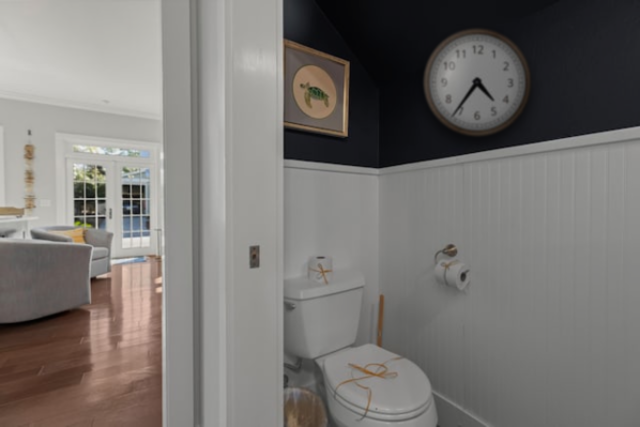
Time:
{"hour": 4, "minute": 36}
